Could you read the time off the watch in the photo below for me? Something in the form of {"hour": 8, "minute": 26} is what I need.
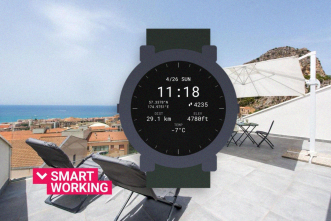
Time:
{"hour": 11, "minute": 18}
